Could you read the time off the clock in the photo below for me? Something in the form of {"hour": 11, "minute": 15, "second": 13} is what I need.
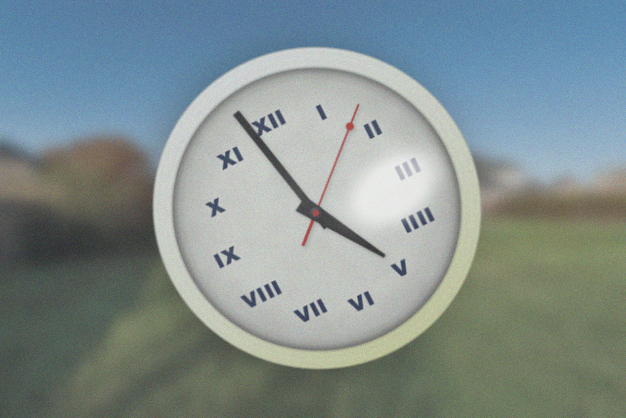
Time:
{"hour": 4, "minute": 58, "second": 8}
